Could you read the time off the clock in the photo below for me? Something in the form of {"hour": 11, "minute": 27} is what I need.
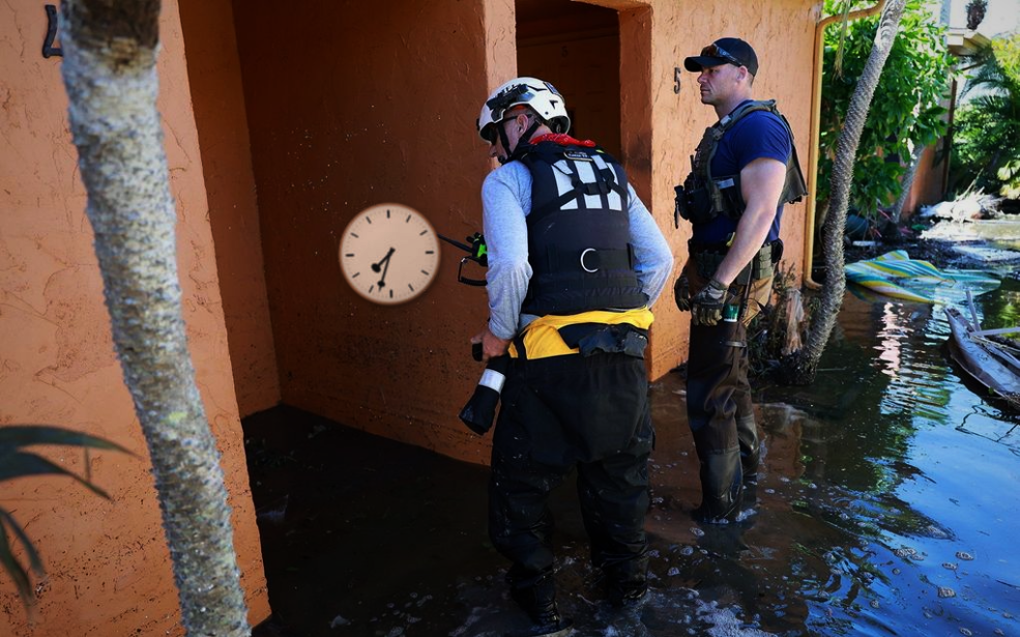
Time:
{"hour": 7, "minute": 33}
